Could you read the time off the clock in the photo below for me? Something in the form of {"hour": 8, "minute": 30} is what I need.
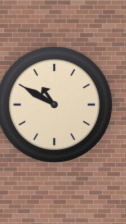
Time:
{"hour": 10, "minute": 50}
